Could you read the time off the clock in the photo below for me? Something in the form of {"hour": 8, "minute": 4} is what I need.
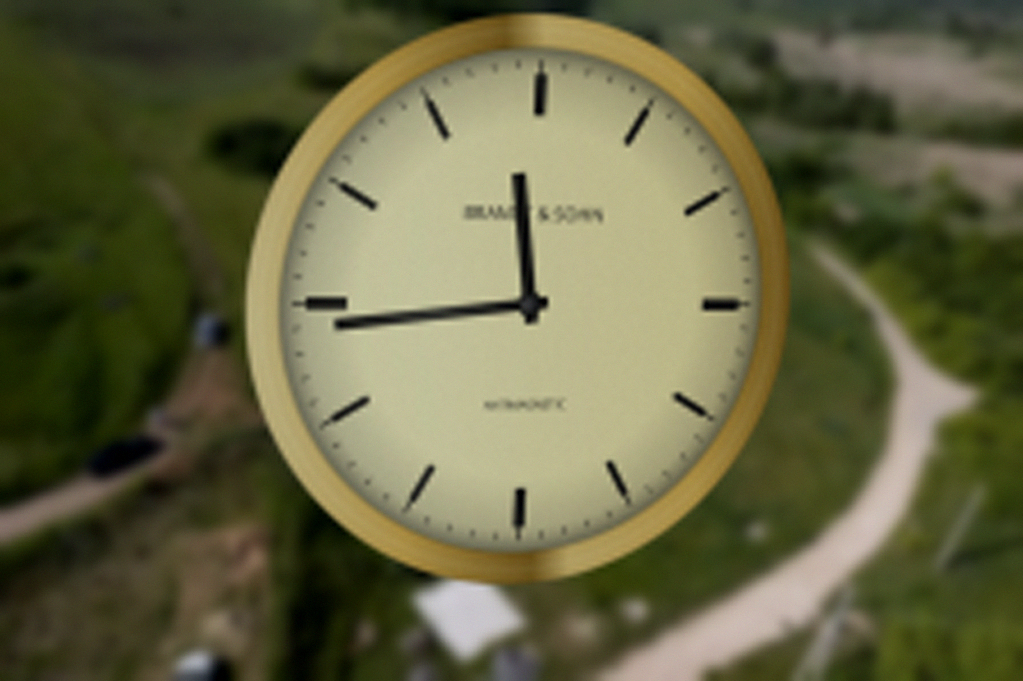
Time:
{"hour": 11, "minute": 44}
